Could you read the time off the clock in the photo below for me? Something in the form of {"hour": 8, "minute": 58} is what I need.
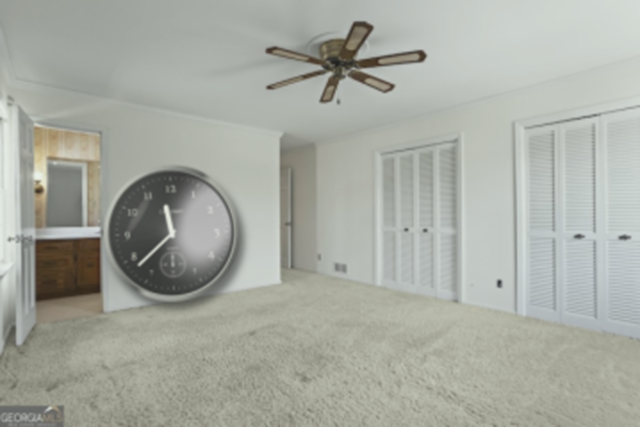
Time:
{"hour": 11, "minute": 38}
